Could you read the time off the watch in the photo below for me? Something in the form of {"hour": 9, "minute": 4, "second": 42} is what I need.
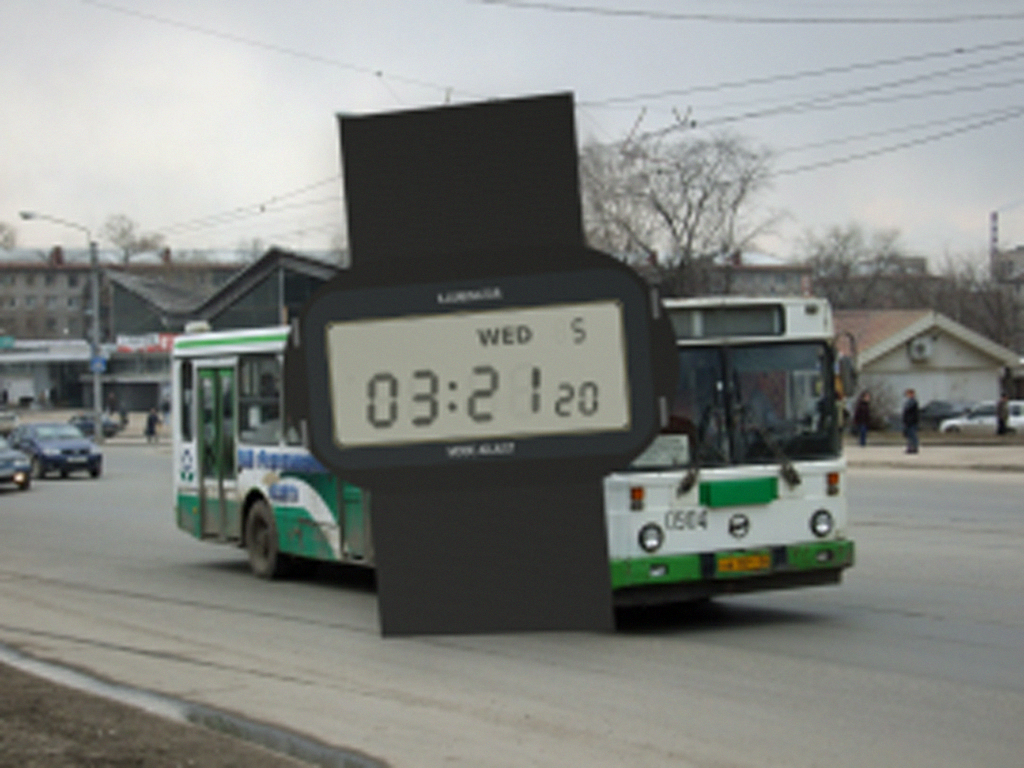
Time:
{"hour": 3, "minute": 21, "second": 20}
